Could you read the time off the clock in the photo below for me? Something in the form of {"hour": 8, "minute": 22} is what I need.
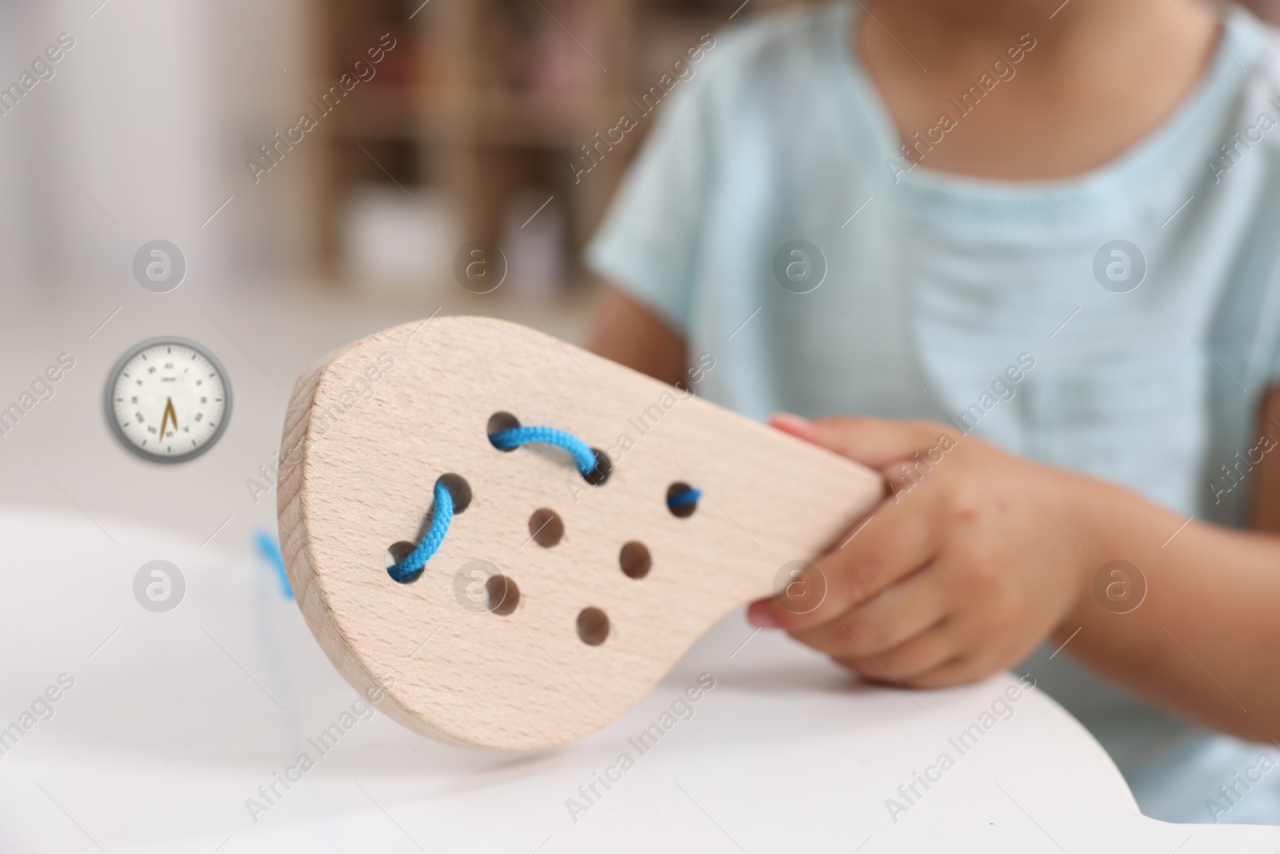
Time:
{"hour": 5, "minute": 32}
